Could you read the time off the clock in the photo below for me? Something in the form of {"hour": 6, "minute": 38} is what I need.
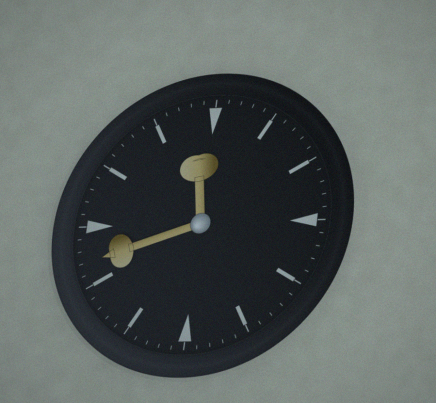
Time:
{"hour": 11, "minute": 42}
